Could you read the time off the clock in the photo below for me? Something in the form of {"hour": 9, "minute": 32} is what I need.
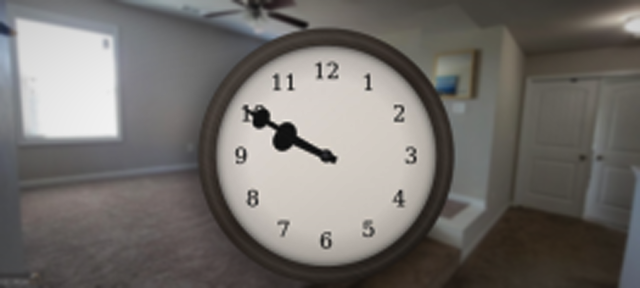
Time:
{"hour": 9, "minute": 50}
